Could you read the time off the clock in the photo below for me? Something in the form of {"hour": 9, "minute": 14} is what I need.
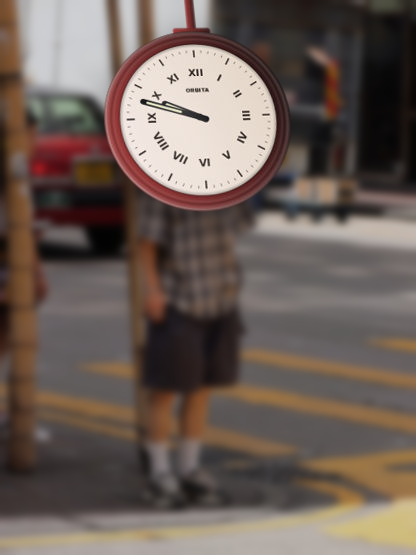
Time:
{"hour": 9, "minute": 48}
